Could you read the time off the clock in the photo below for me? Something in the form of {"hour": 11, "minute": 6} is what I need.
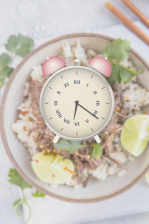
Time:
{"hour": 6, "minute": 21}
